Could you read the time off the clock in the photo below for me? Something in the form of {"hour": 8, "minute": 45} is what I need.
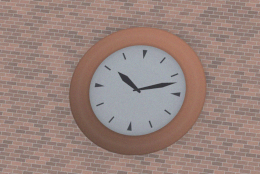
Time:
{"hour": 10, "minute": 12}
